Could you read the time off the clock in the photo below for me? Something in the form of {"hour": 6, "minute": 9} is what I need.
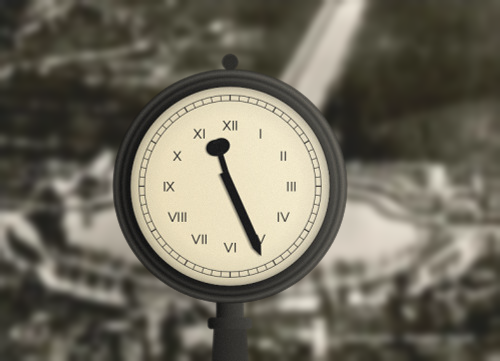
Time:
{"hour": 11, "minute": 26}
